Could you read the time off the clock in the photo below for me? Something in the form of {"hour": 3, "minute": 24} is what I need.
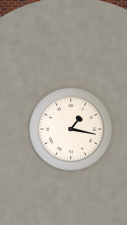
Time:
{"hour": 1, "minute": 17}
